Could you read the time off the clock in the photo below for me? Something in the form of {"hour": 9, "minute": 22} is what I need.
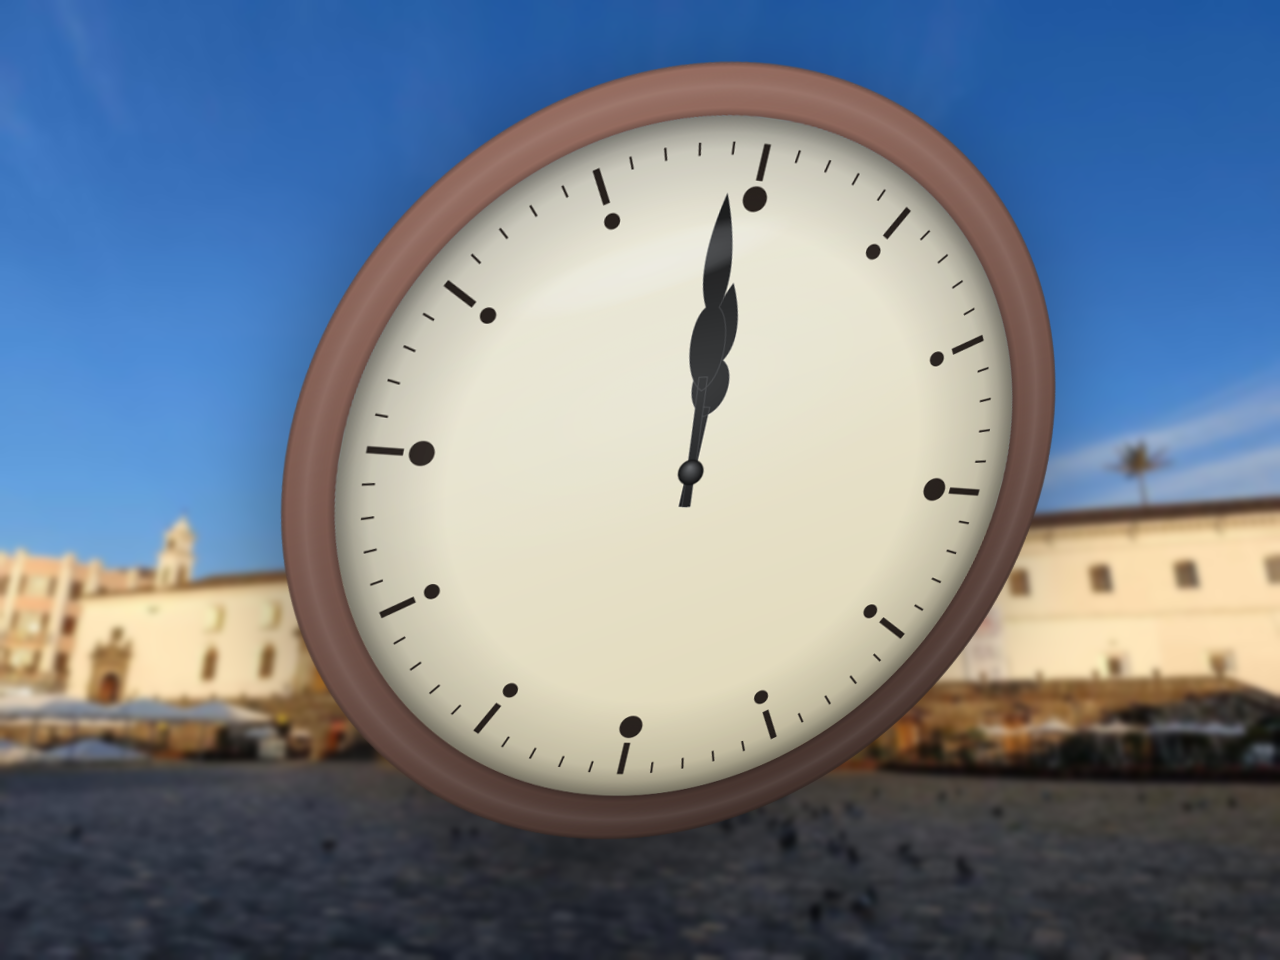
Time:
{"hour": 11, "minute": 59}
